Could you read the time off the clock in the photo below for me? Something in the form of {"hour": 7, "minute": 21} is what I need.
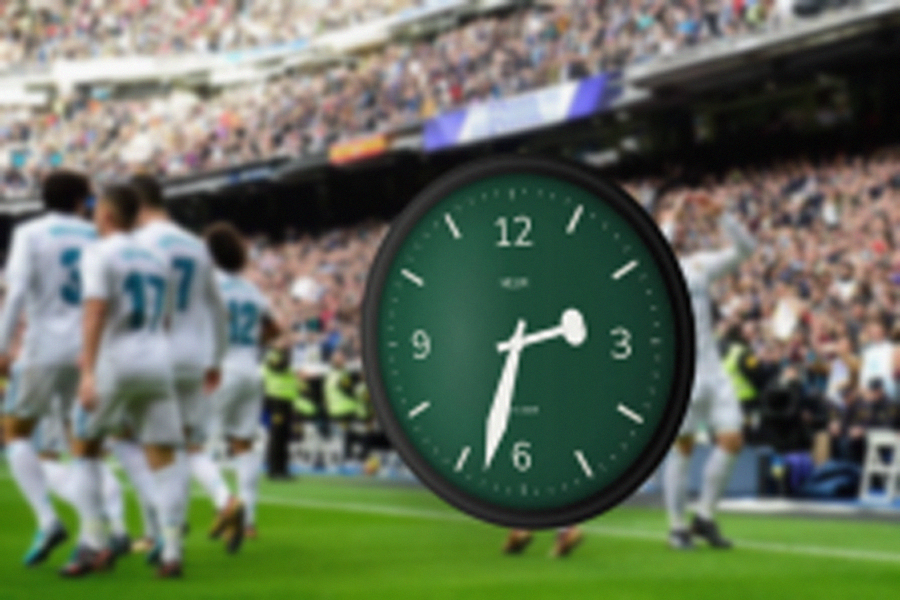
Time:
{"hour": 2, "minute": 33}
